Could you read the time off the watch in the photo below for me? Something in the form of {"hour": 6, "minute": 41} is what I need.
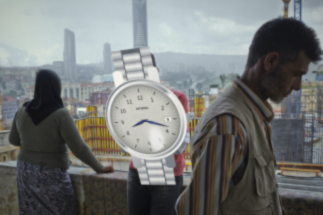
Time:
{"hour": 8, "minute": 18}
